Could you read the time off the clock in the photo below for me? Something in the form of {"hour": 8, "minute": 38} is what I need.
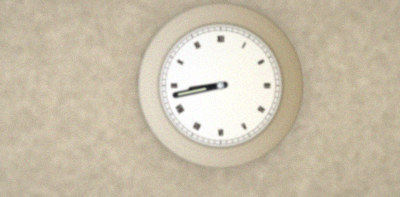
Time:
{"hour": 8, "minute": 43}
